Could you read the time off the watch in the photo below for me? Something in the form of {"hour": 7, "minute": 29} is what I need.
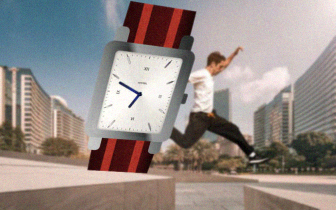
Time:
{"hour": 6, "minute": 49}
